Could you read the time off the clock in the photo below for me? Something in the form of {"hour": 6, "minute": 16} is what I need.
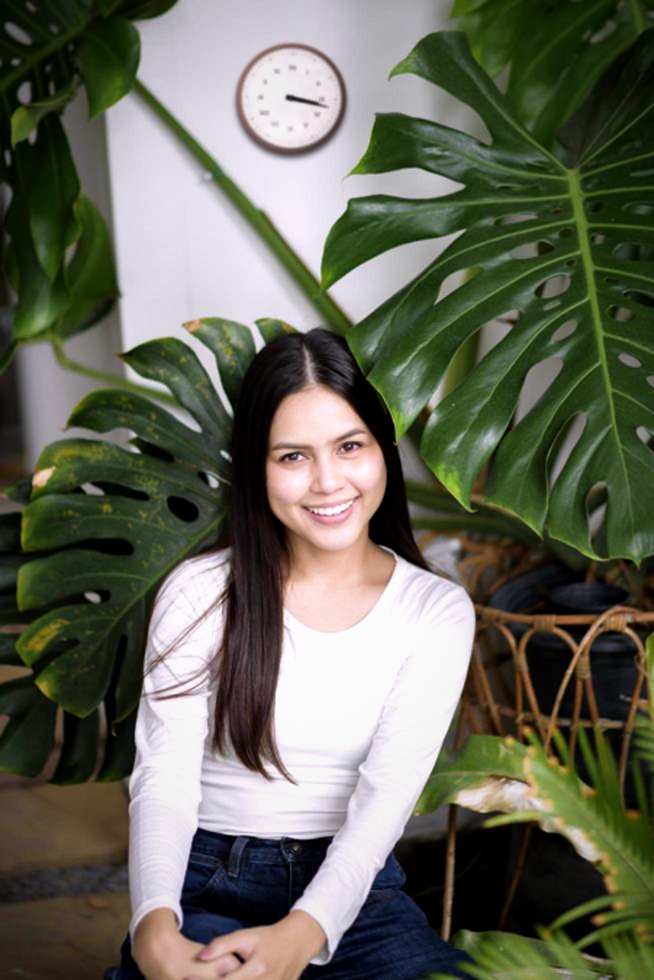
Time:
{"hour": 3, "minute": 17}
